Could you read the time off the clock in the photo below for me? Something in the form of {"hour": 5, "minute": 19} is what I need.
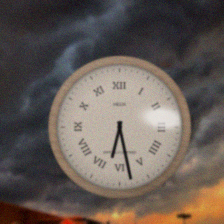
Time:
{"hour": 6, "minute": 28}
